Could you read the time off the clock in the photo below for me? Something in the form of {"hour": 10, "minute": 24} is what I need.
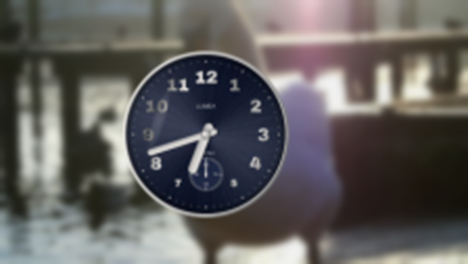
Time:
{"hour": 6, "minute": 42}
